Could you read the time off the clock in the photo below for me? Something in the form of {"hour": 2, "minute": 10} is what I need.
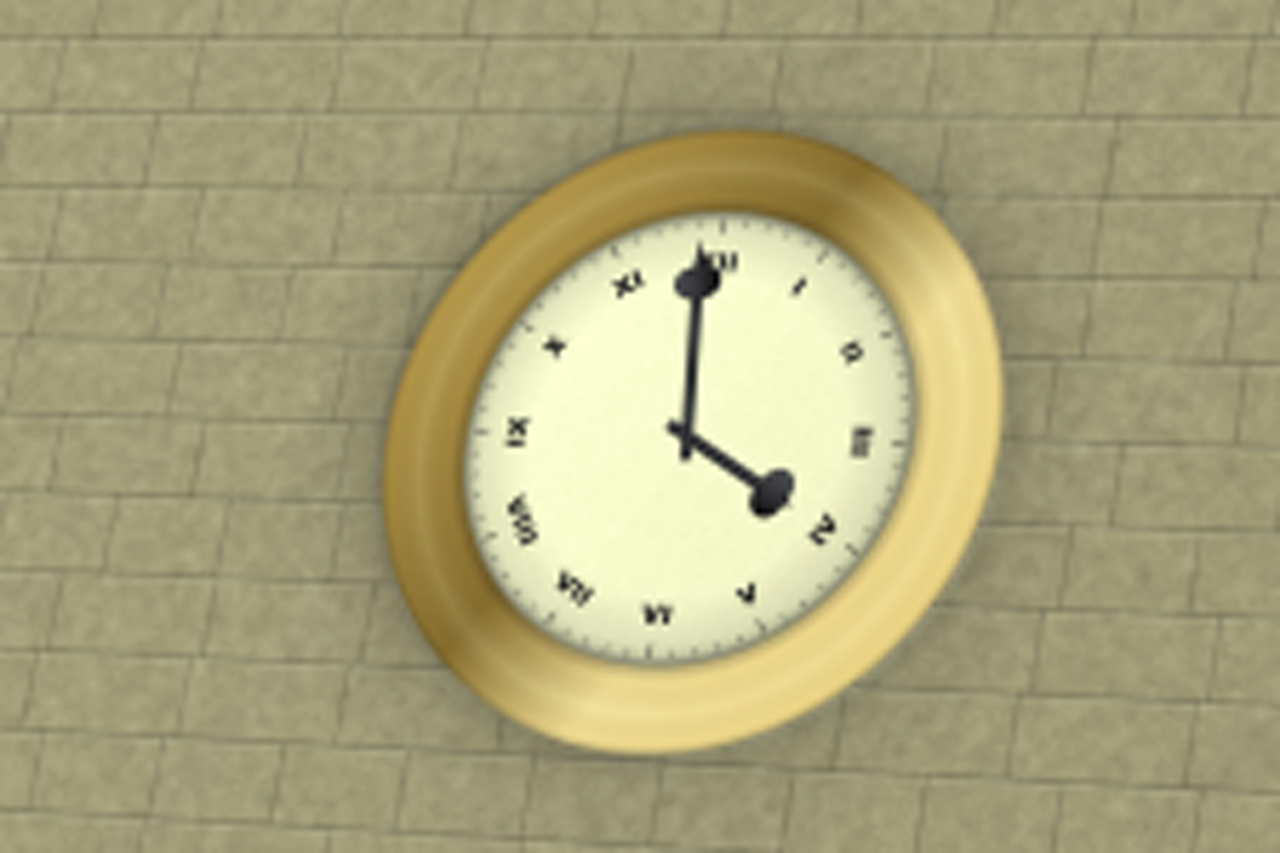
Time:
{"hour": 3, "minute": 59}
